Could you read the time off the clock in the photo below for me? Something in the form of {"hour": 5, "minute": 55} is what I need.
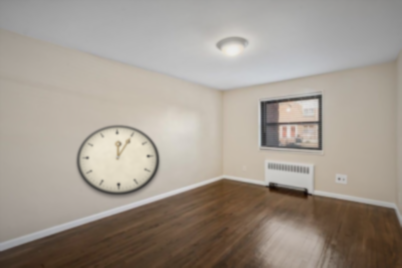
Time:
{"hour": 12, "minute": 5}
